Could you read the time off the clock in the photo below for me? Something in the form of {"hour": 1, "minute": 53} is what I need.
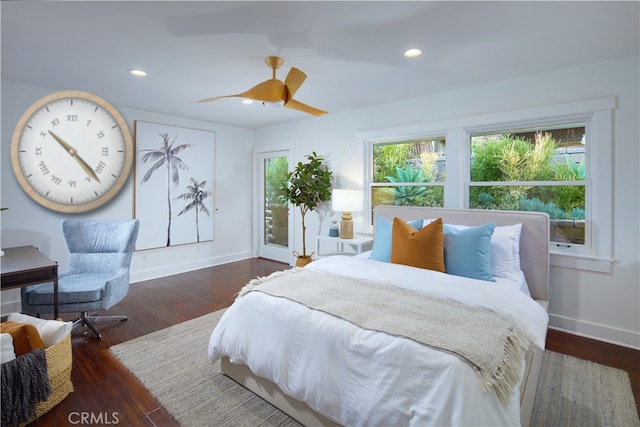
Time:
{"hour": 10, "minute": 23}
